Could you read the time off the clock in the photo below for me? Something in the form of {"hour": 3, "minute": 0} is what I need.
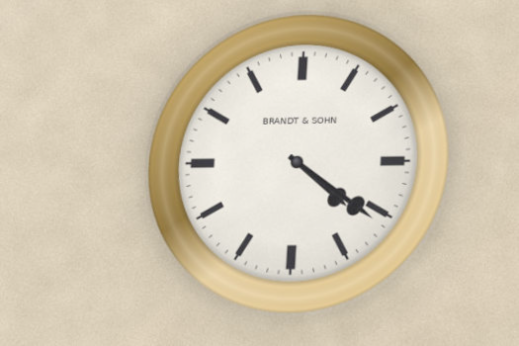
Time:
{"hour": 4, "minute": 21}
